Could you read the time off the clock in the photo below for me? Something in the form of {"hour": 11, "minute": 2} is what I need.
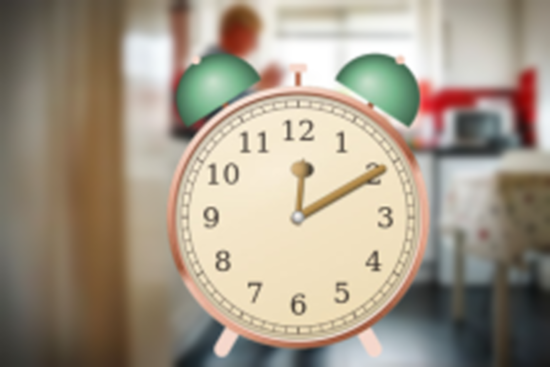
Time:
{"hour": 12, "minute": 10}
